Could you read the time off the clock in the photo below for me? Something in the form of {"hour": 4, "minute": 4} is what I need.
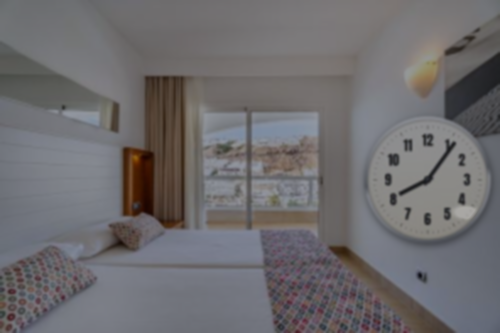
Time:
{"hour": 8, "minute": 6}
